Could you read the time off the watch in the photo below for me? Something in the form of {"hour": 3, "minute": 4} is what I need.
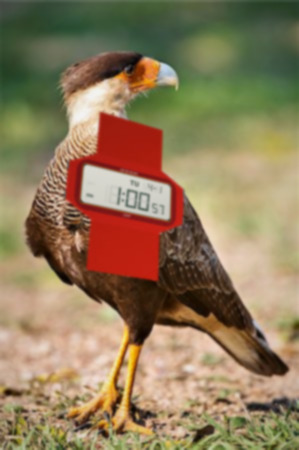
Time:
{"hour": 1, "minute": 0}
